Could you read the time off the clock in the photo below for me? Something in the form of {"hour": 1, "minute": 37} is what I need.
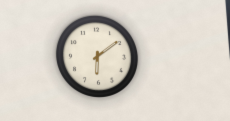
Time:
{"hour": 6, "minute": 9}
